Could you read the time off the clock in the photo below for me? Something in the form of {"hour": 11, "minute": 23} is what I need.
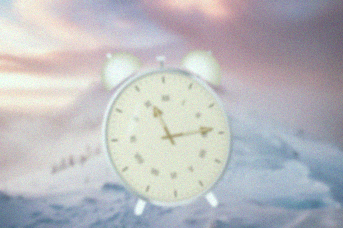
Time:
{"hour": 11, "minute": 14}
